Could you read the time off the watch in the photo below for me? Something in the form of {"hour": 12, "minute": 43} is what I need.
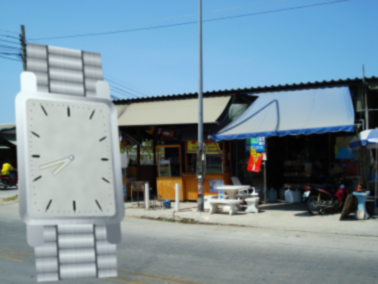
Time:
{"hour": 7, "minute": 42}
